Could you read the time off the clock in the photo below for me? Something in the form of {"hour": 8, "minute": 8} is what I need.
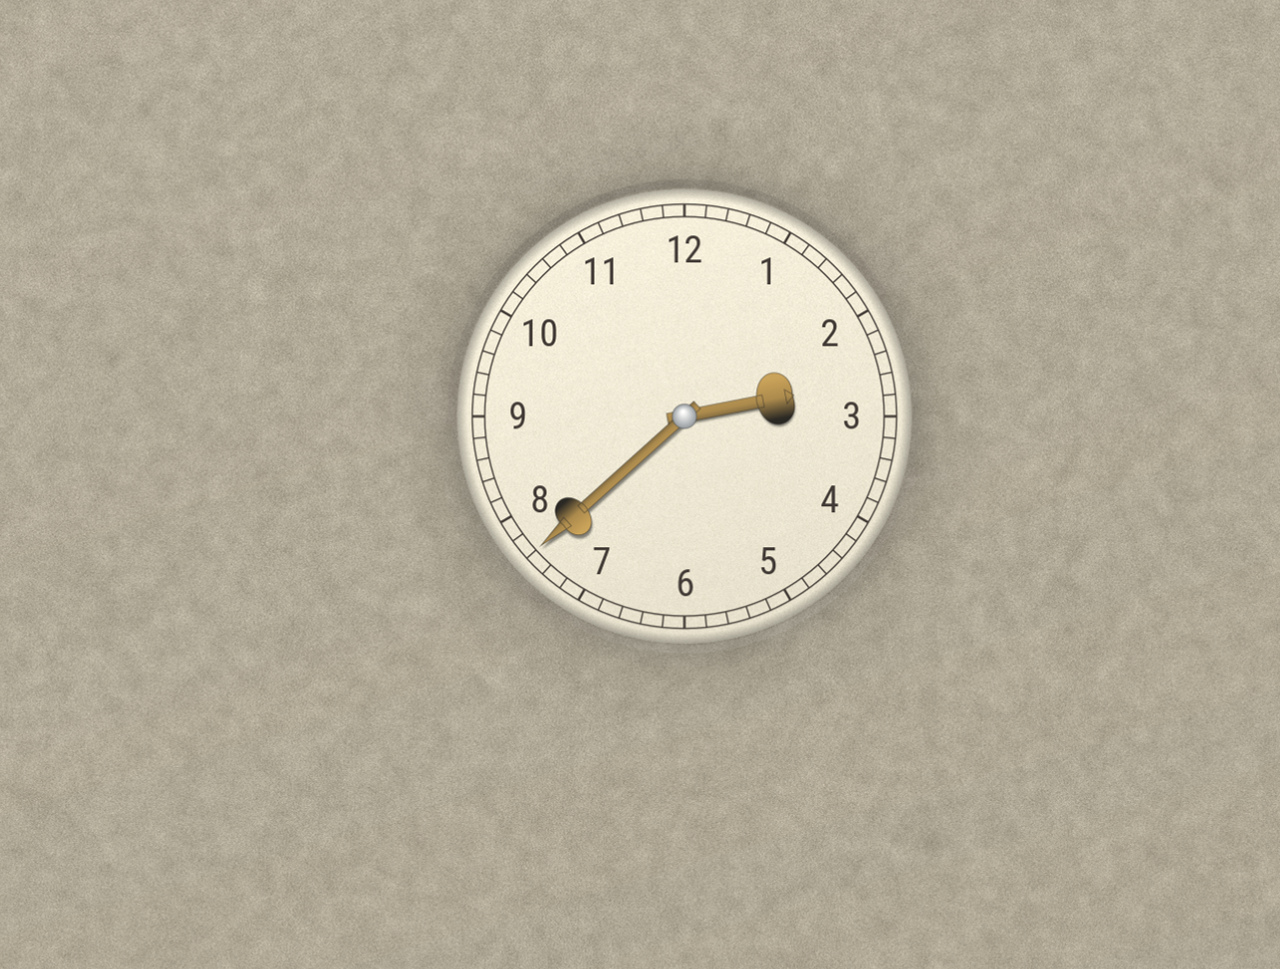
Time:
{"hour": 2, "minute": 38}
